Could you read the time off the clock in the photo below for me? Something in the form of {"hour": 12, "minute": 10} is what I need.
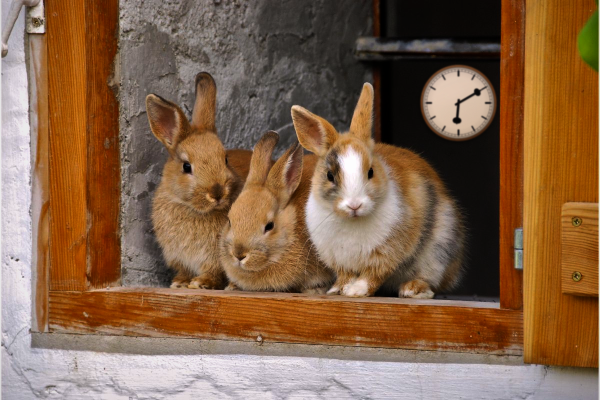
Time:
{"hour": 6, "minute": 10}
